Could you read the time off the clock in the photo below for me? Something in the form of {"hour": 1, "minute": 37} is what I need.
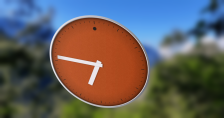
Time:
{"hour": 6, "minute": 46}
